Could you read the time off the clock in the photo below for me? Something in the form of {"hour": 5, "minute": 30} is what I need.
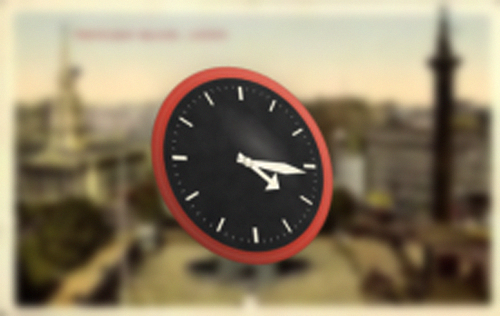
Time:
{"hour": 4, "minute": 16}
